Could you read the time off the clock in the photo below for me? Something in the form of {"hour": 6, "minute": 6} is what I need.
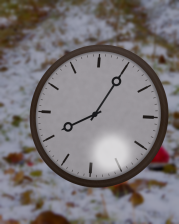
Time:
{"hour": 8, "minute": 5}
